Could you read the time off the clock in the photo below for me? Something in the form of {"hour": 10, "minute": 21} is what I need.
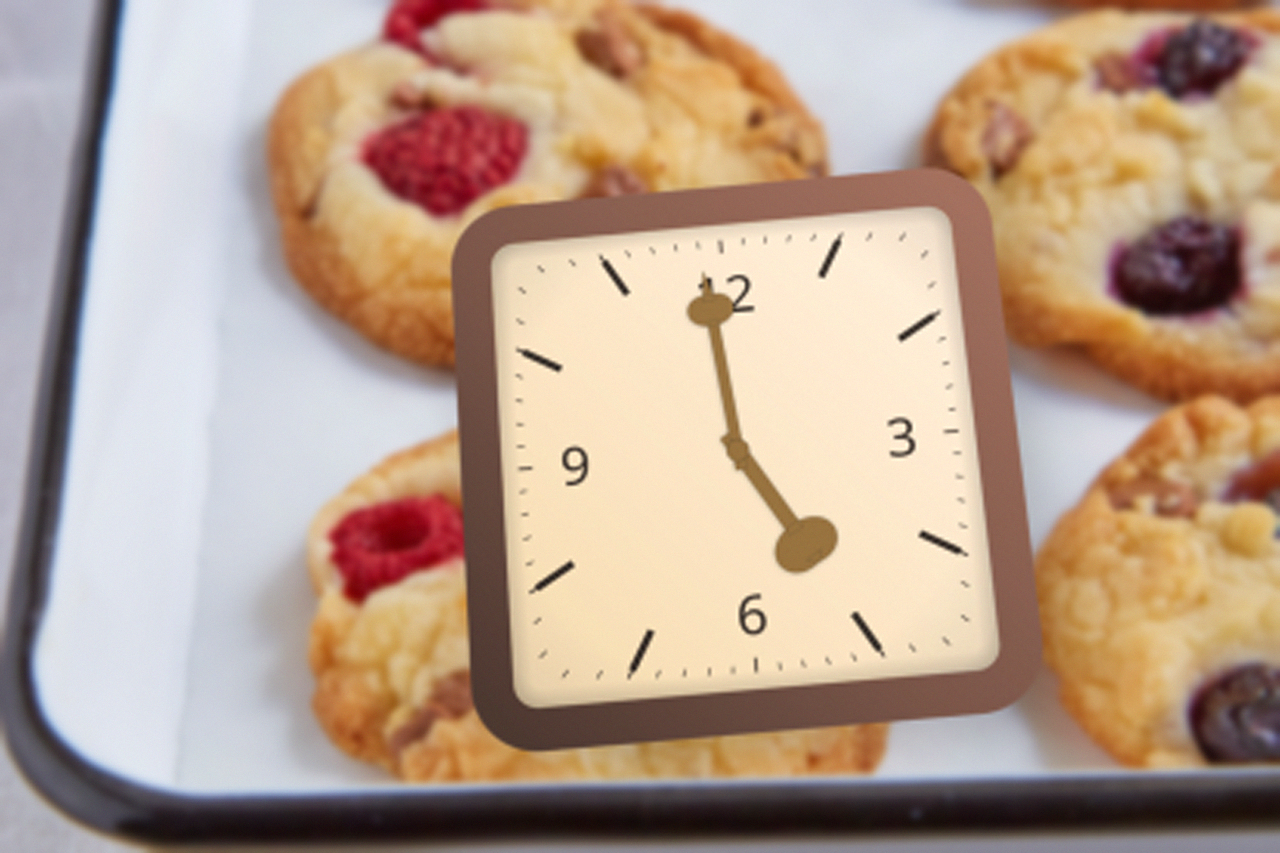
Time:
{"hour": 4, "minute": 59}
